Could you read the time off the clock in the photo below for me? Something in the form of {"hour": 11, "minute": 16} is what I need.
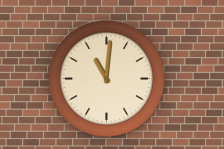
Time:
{"hour": 11, "minute": 1}
